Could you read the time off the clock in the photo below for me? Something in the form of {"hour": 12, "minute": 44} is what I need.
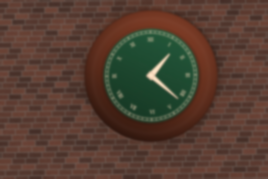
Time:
{"hour": 1, "minute": 22}
